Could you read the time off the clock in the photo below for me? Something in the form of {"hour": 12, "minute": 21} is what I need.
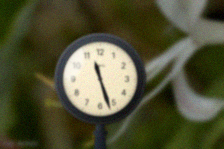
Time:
{"hour": 11, "minute": 27}
